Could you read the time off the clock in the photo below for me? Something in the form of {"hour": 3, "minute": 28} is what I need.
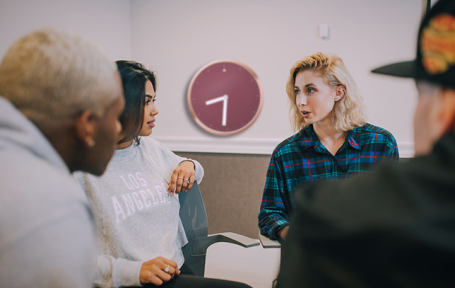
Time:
{"hour": 8, "minute": 31}
